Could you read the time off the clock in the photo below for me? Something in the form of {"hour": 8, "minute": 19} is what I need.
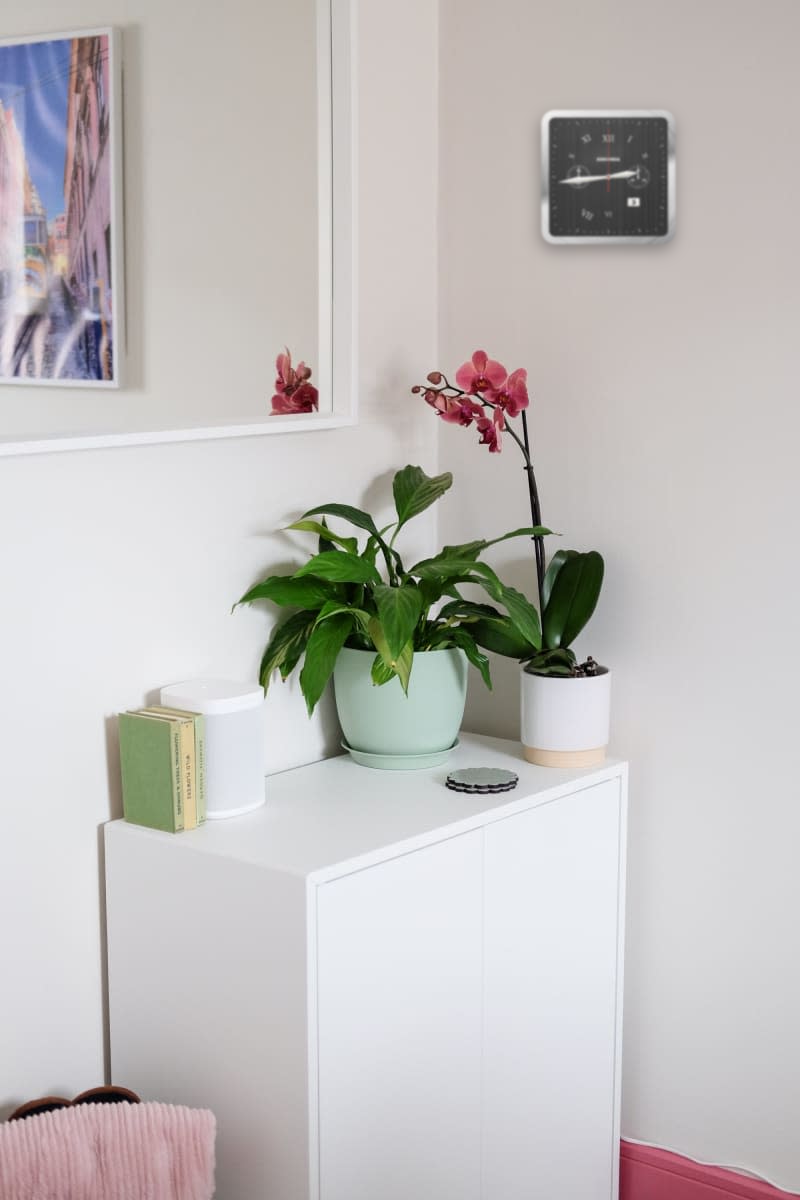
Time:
{"hour": 2, "minute": 44}
